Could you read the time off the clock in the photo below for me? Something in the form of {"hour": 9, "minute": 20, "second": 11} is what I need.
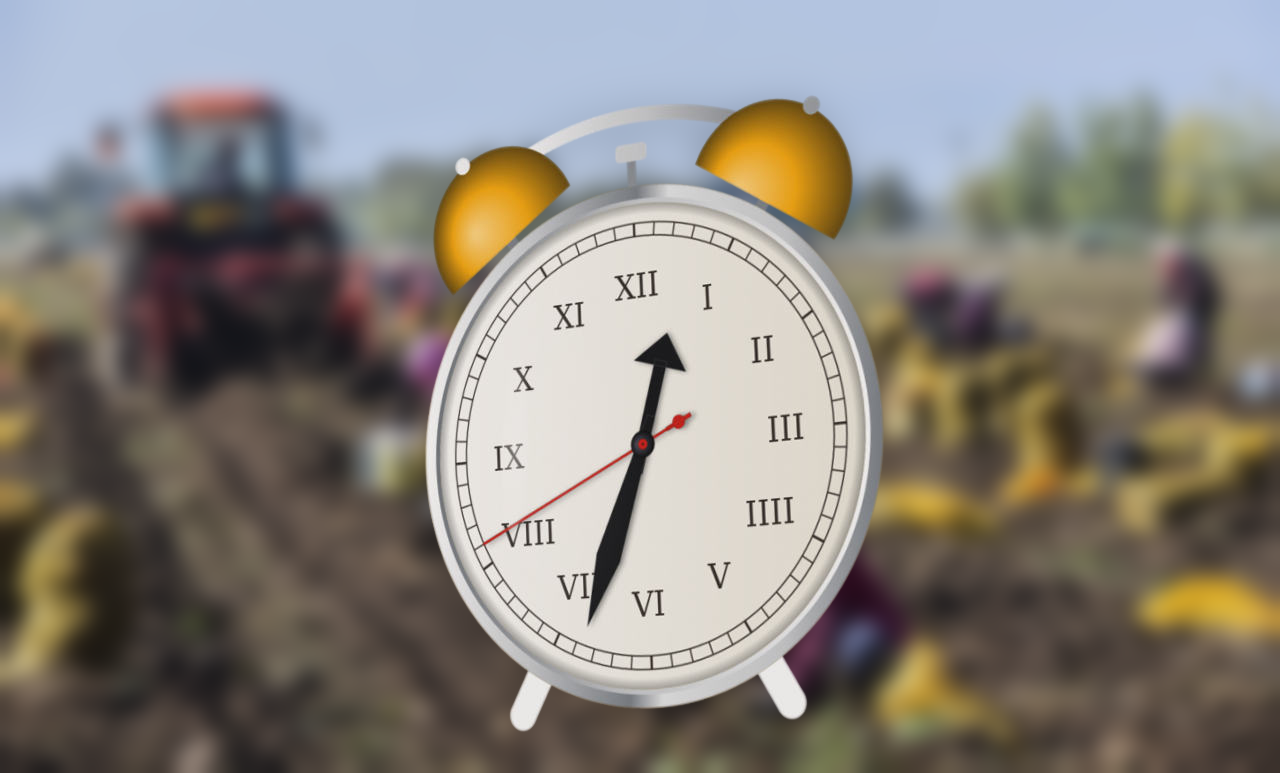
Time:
{"hour": 12, "minute": 33, "second": 41}
